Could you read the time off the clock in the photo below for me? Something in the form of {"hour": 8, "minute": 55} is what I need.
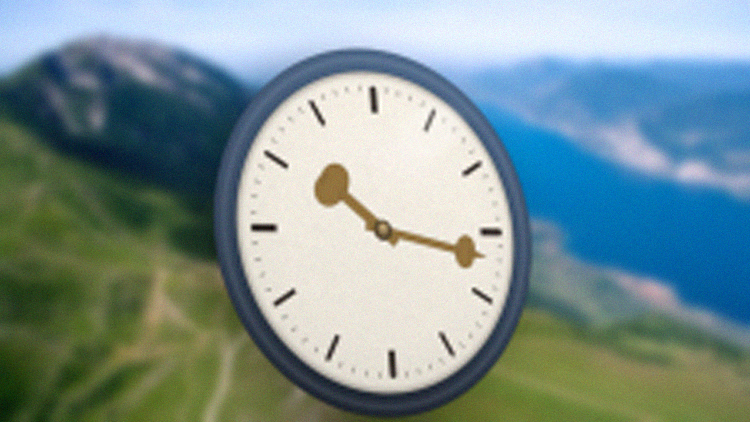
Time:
{"hour": 10, "minute": 17}
